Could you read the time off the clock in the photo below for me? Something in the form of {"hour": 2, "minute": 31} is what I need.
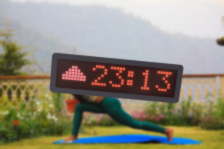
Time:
{"hour": 23, "minute": 13}
